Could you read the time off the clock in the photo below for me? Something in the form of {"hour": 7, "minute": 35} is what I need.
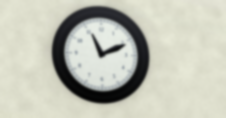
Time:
{"hour": 11, "minute": 11}
